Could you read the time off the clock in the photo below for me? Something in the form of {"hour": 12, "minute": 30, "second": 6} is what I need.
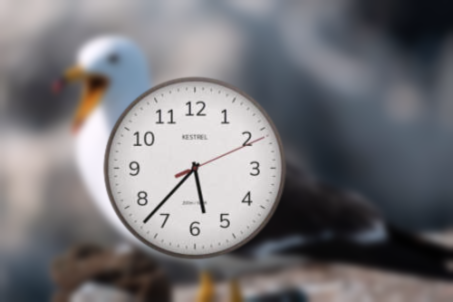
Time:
{"hour": 5, "minute": 37, "second": 11}
